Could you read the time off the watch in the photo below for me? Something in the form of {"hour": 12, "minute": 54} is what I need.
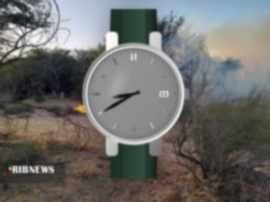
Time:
{"hour": 8, "minute": 40}
